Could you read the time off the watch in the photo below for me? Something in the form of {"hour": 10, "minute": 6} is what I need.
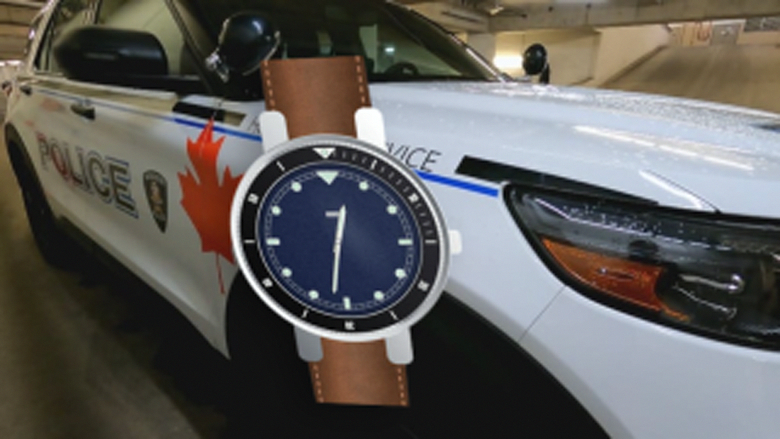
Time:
{"hour": 12, "minute": 32}
